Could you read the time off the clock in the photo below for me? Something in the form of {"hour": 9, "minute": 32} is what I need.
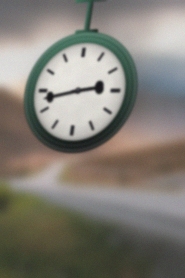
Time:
{"hour": 2, "minute": 43}
